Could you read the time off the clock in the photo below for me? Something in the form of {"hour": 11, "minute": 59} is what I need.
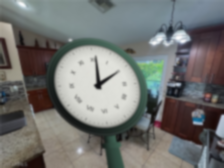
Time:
{"hour": 2, "minute": 1}
